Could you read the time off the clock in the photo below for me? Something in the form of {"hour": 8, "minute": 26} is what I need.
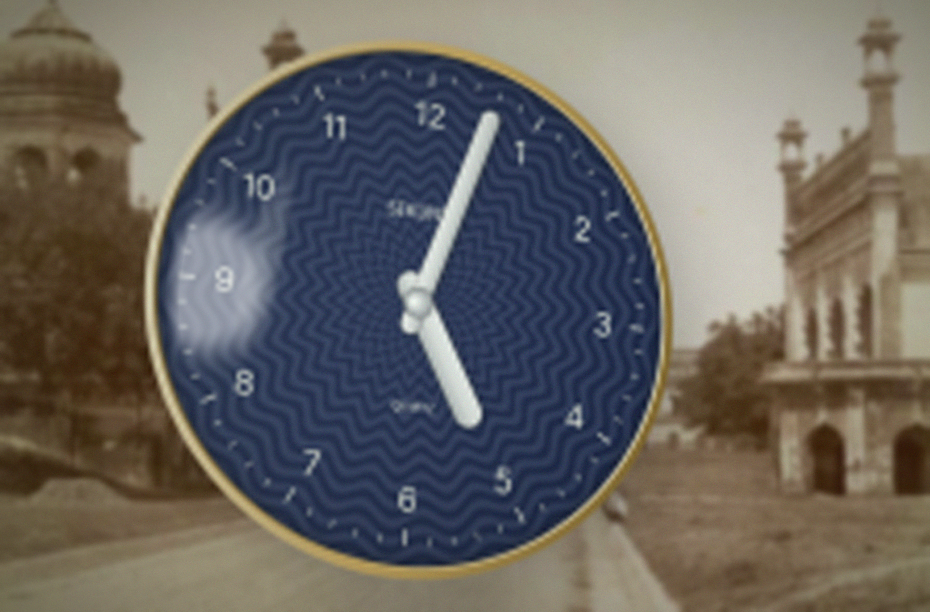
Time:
{"hour": 5, "minute": 3}
